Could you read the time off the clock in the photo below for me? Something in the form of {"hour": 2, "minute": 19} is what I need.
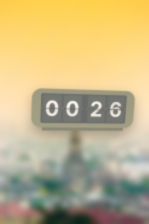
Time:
{"hour": 0, "minute": 26}
